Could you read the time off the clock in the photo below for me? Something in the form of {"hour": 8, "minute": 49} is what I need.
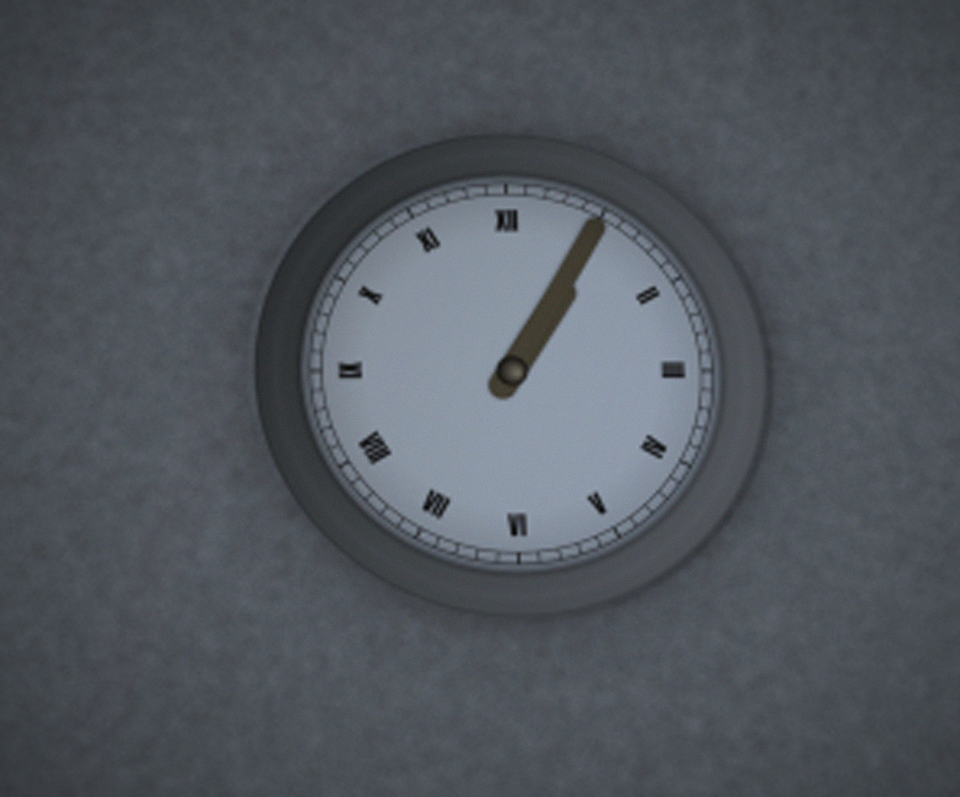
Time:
{"hour": 1, "minute": 5}
